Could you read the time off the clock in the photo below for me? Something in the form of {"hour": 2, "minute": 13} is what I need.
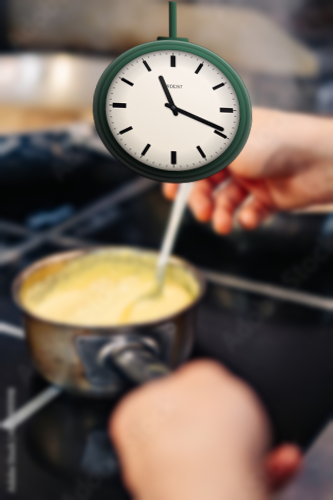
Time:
{"hour": 11, "minute": 19}
